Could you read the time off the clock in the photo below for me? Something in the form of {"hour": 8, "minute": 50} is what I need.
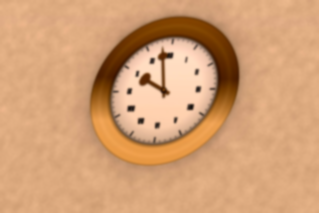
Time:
{"hour": 9, "minute": 58}
